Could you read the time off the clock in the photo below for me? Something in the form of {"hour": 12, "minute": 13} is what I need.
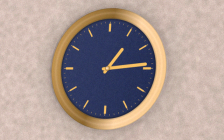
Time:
{"hour": 1, "minute": 14}
